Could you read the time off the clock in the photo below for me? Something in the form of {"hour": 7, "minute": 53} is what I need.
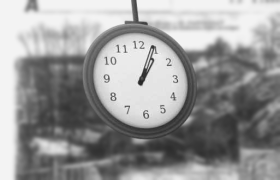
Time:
{"hour": 1, "minute": 4}
